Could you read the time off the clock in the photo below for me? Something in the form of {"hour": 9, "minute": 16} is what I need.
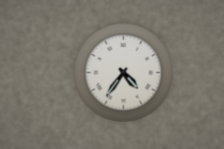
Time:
{"hour": 4, "minute": 36}
